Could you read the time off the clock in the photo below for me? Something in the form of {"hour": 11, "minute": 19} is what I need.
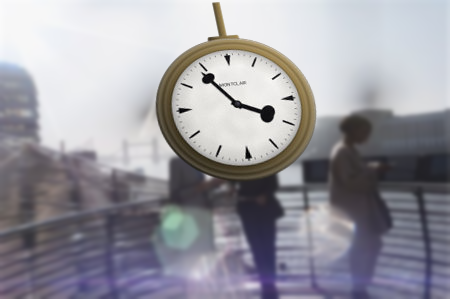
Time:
{"hour": 3, "minute": 54}
